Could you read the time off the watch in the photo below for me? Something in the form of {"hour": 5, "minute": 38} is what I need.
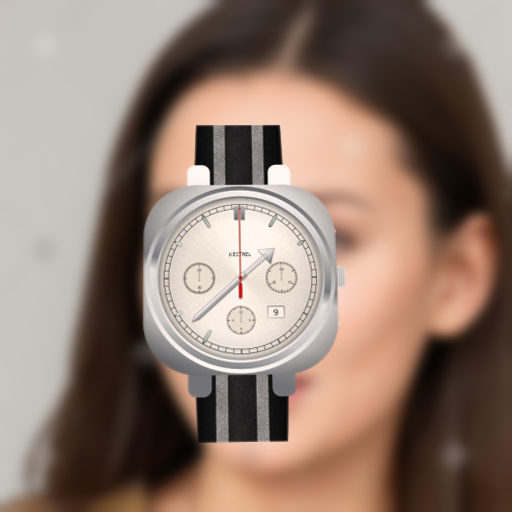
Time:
{"hour": 1, "minute": 38}
